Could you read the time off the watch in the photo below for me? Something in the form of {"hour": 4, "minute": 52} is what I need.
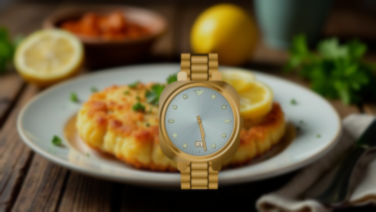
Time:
{"hour": 5, "minute": 28}
